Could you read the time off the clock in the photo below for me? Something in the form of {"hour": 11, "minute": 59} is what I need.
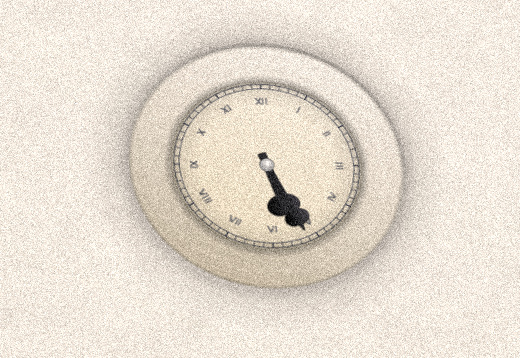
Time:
{"hour": 5, "minute": 26}
